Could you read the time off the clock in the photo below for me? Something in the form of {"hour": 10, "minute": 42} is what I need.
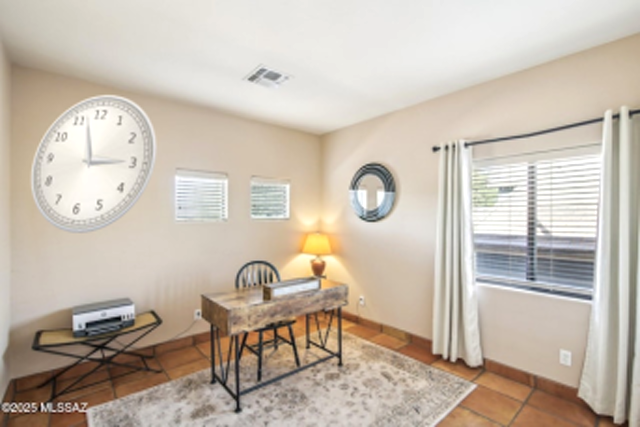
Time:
{"hour": 2, "minute": 57}
